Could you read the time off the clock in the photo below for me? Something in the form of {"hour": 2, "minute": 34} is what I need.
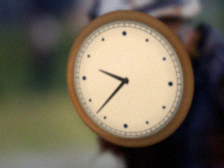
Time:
{"hour": 9, "minute": 37}
